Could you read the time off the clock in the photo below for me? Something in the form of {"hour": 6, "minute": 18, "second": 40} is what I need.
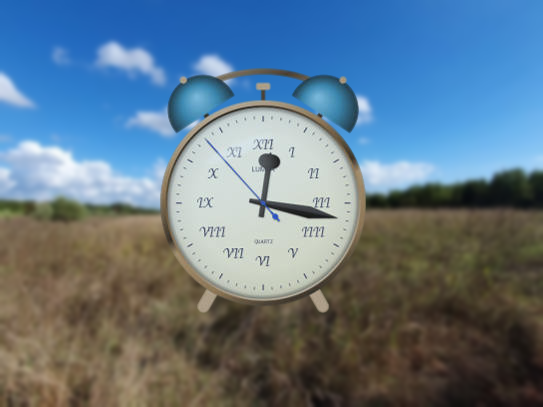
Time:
{"hour": 12, "minute": 16, "second": 53}
